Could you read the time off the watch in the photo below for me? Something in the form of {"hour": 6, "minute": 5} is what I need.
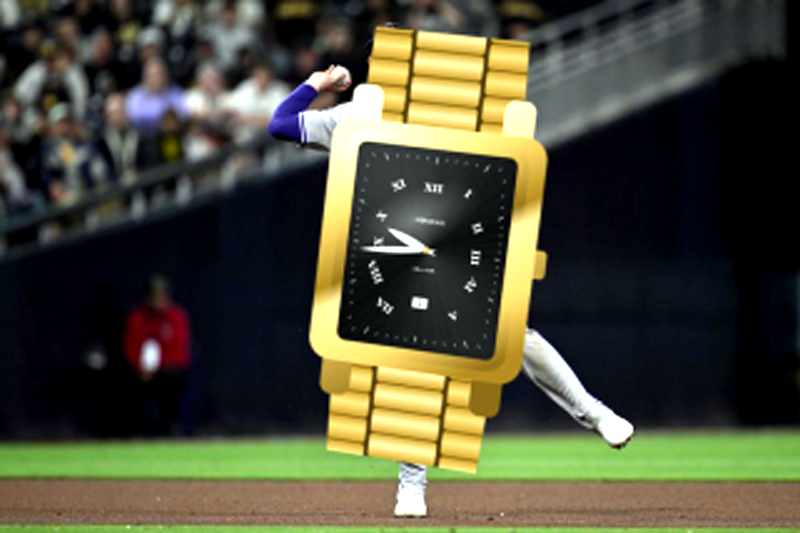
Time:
{"hour": 9, "minute": 44}
